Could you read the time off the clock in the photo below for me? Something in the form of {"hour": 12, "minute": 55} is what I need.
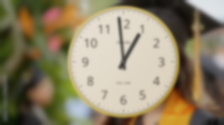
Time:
{"hour": 12, "minute": 59}
